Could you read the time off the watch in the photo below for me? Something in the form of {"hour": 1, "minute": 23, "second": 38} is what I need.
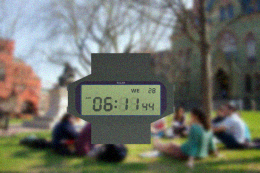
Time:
{"hour": 6, "minute": 11, "second": 44}
